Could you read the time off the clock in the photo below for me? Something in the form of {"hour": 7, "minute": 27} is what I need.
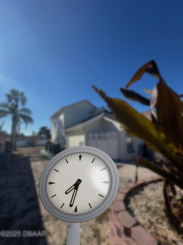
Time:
{"hour": 7, "minute": 32}
